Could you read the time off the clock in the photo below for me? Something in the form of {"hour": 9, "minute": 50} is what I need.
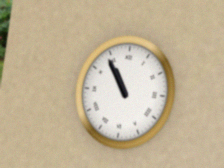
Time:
{"hour": 10, "minute": 54}
